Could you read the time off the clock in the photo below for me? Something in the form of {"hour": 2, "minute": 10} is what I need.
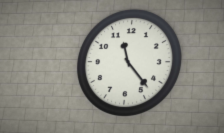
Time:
{"hour": 11, "minute": 23}
